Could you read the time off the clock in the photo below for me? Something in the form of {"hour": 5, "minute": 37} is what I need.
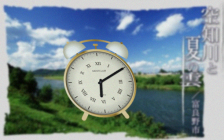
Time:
{"hour": 6, "minute": 10}
